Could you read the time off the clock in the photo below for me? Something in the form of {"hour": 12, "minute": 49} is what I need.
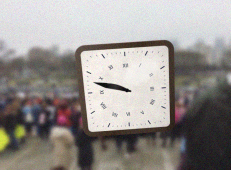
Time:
{"hour": 9, "minute": 48}
